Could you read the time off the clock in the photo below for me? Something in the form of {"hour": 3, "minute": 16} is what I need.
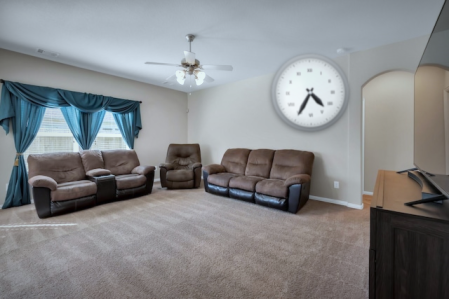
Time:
{"hour": 4, "minute": 35}
